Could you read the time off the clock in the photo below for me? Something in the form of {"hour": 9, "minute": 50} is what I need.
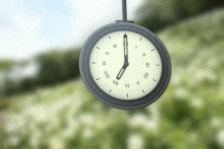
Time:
{"hour": 7, "minute": 0}
